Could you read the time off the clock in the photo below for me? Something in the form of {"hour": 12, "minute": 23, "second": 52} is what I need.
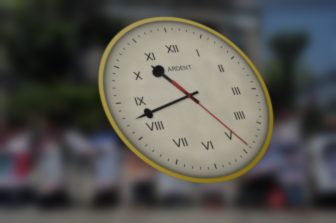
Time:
{"hour": 10, "minute": 42, "second": 24}
